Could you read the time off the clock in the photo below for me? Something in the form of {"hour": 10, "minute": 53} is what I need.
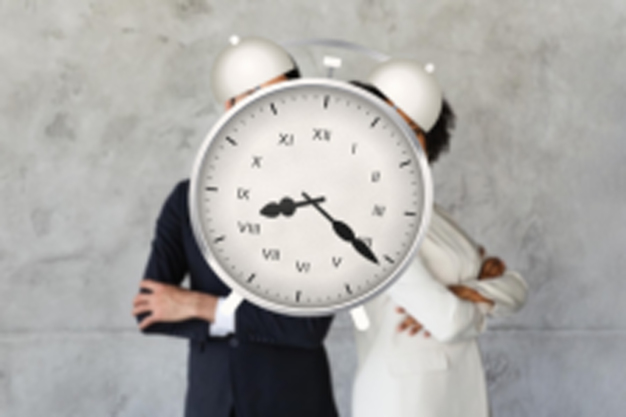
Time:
{"hour": 8, "minute": 21}
